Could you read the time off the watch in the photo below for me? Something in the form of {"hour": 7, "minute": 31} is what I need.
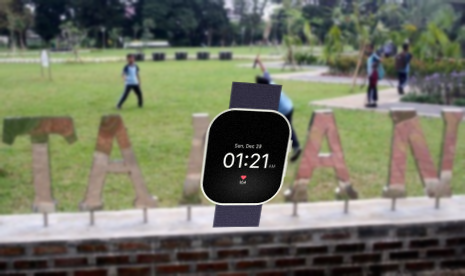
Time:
{"hour": 1, "minute": 21}
